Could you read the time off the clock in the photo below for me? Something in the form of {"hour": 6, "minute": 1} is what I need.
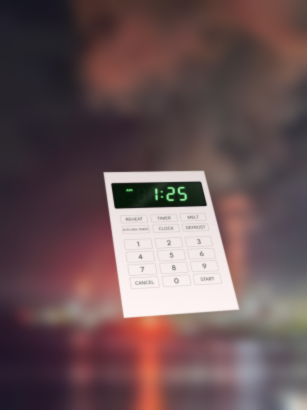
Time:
{"hour": 1, "minute": 25}
